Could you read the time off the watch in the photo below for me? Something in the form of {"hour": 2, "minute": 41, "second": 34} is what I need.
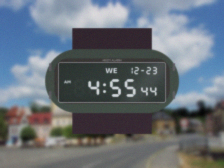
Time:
{"hour": 4, "minute": 55, "second": 44}
